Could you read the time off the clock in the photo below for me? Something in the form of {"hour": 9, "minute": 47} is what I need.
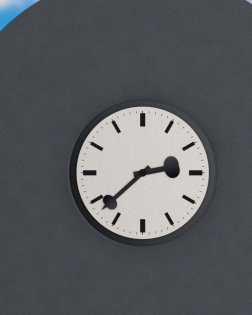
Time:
{"hour": 2, "minute": 38}
